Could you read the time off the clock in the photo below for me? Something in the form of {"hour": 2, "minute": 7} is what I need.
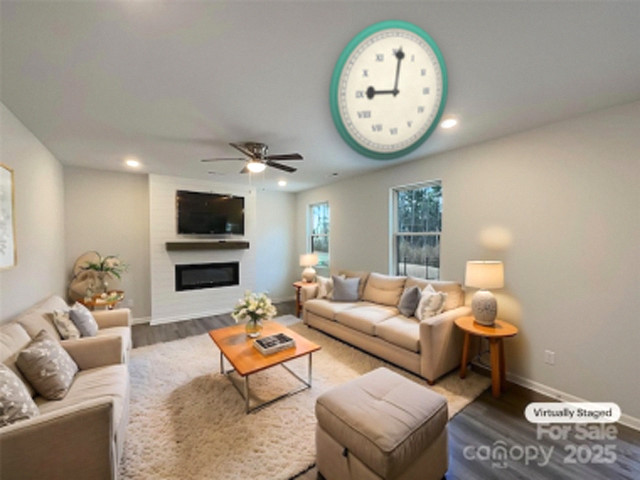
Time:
{"hour": 9, "minute": 1}
